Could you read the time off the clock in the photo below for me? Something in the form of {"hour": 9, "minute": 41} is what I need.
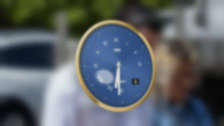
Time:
{"hour": 6, "minute": 31}
